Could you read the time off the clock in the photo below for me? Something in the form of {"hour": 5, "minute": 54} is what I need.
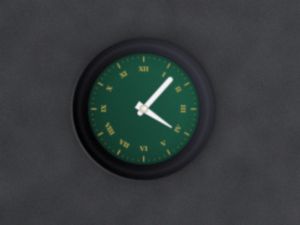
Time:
{"hour": 4, "minute": 7}
